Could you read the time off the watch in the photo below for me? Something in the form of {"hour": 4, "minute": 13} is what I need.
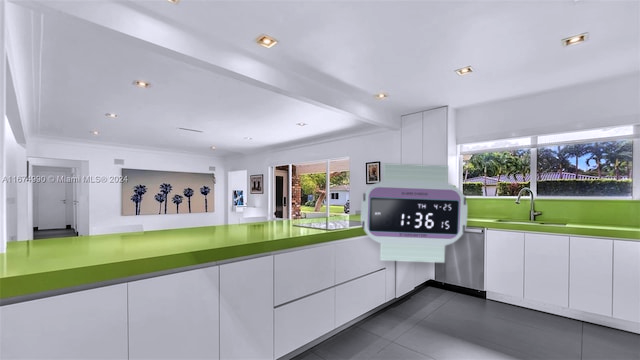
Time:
{"hour": 1, "minute": 36}
